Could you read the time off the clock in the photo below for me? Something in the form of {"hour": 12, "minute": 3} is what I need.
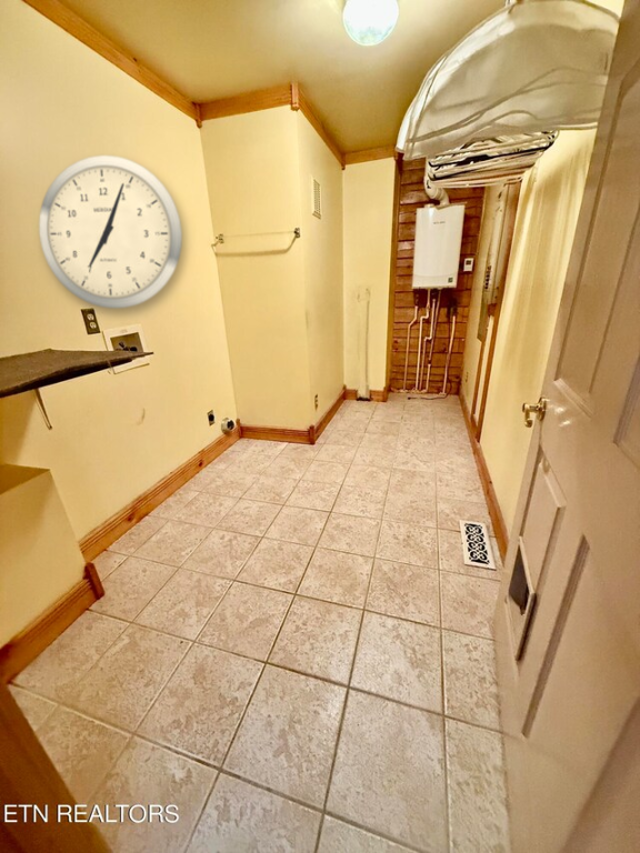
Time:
{"hour": 7, "minute": 4}
